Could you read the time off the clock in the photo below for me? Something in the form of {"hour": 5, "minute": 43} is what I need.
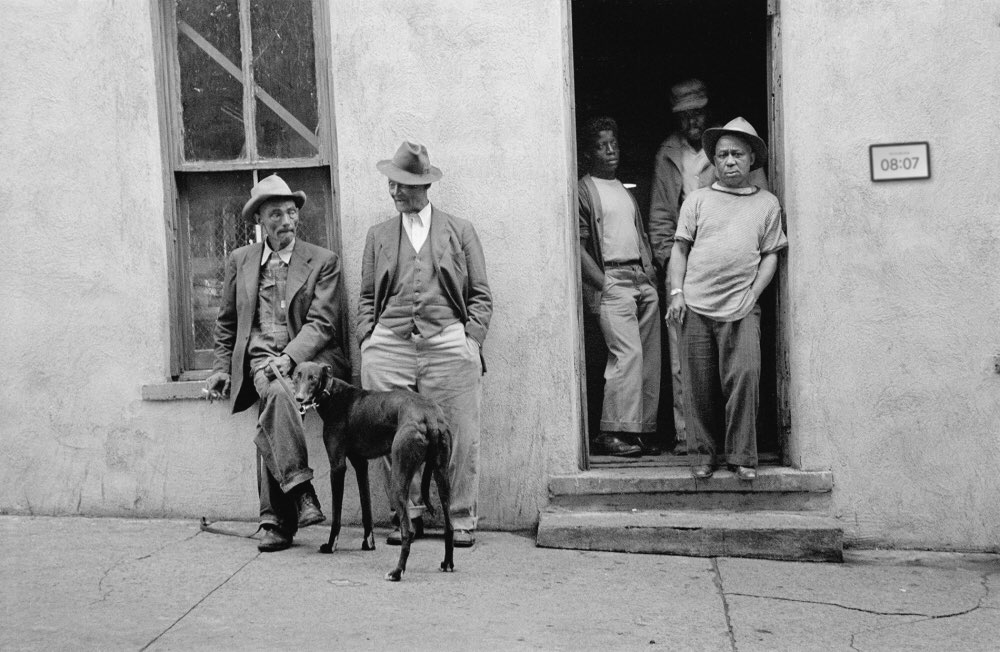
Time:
{"hour": 8, "minute": 7}
